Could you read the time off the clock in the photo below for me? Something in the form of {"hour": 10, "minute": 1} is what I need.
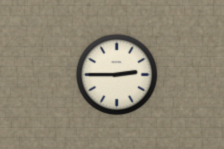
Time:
{"hour": 2, "minute": 45}
